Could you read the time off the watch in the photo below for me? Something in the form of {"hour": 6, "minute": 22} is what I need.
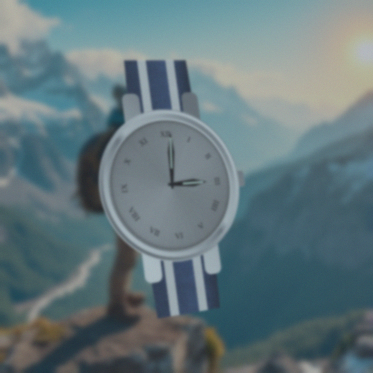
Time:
{"hour": 3, "minute": 1}
